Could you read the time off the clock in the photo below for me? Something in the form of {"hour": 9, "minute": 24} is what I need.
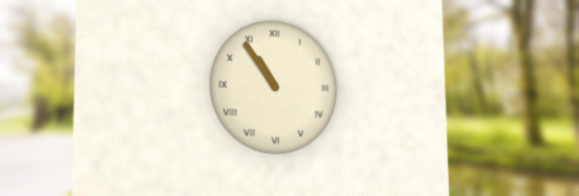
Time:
{"hour": 10, "minute": 54}
